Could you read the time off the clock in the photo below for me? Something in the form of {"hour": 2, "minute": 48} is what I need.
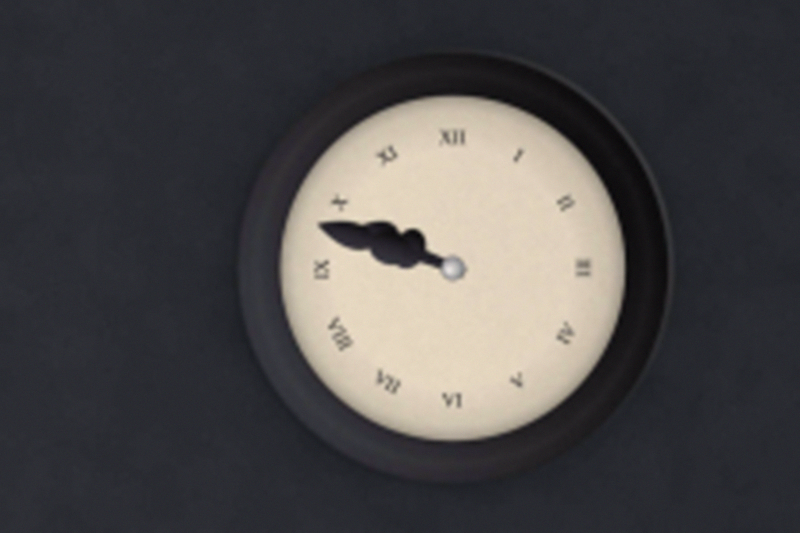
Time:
{"hour": 9, "minute": 48}
